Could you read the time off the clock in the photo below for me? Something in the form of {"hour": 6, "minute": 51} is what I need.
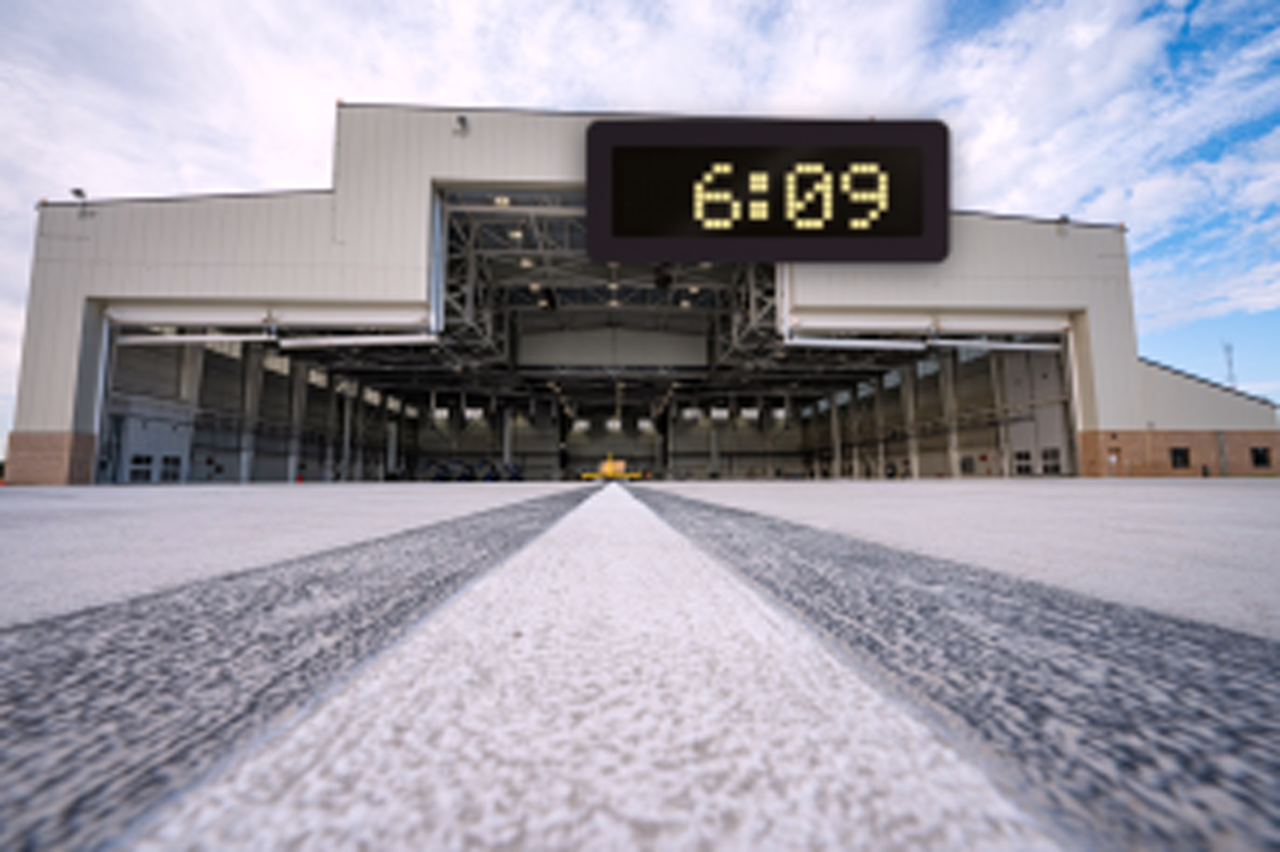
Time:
{"hour": 6, "minute": 9}
